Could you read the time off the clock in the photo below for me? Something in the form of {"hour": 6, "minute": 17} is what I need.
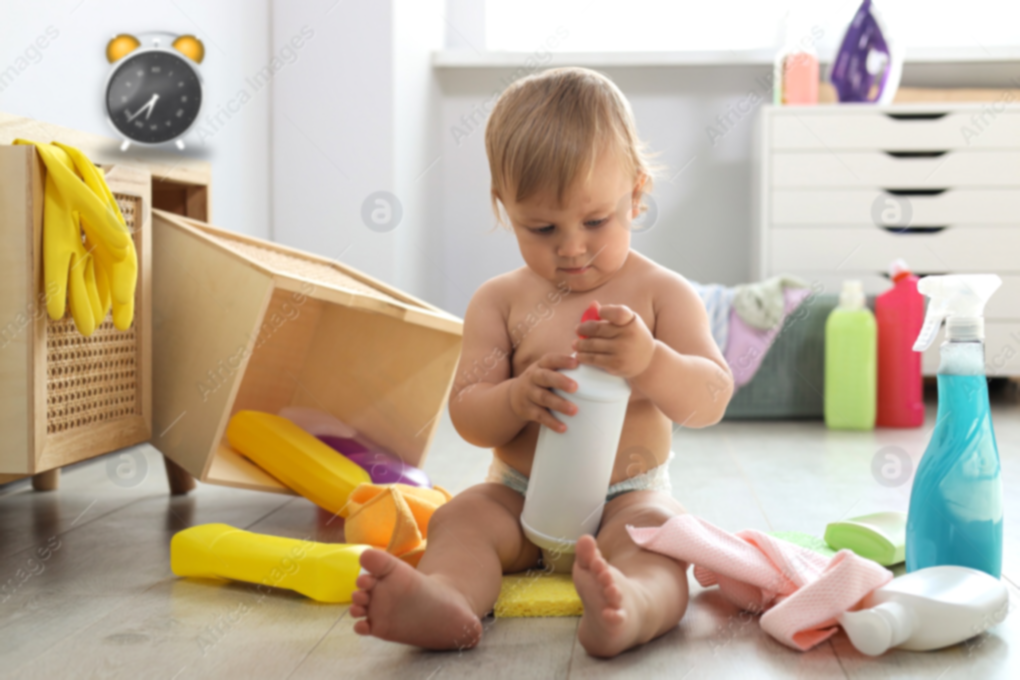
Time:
{"hour": 6, "minute": 38}
